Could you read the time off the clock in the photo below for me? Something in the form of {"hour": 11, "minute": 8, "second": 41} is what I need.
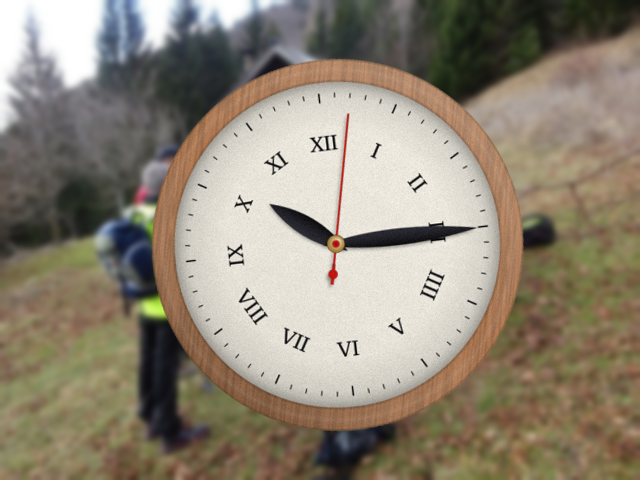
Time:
{"hour": 10, "minute": 15, "second": 2}
